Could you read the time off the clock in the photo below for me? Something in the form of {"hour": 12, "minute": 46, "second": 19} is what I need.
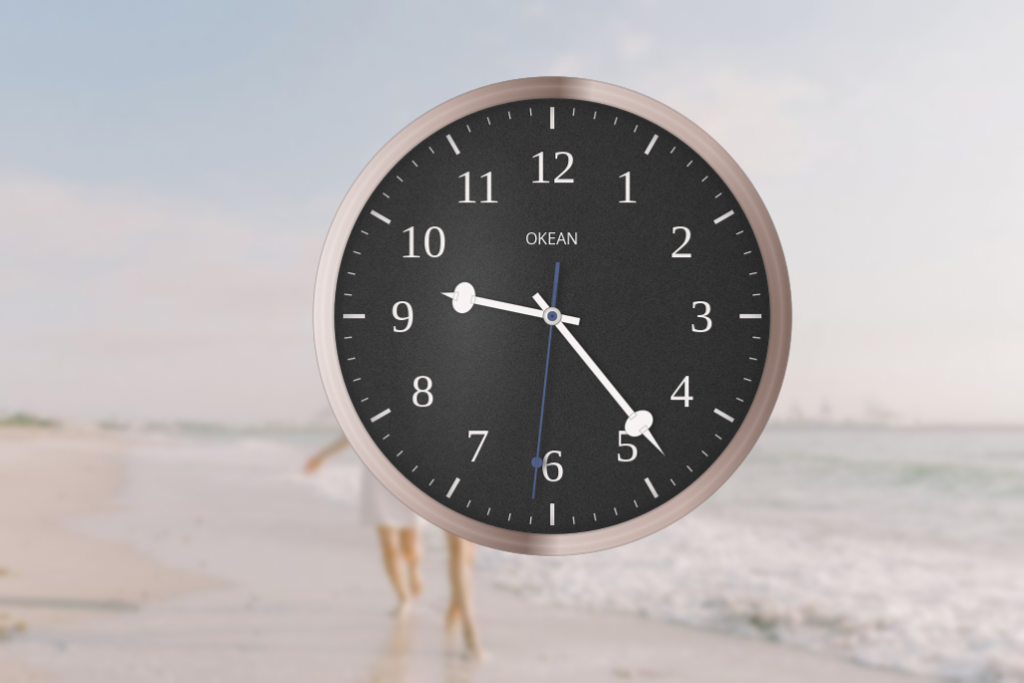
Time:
{"hour": 9, "minute": 23, "second": 31}
